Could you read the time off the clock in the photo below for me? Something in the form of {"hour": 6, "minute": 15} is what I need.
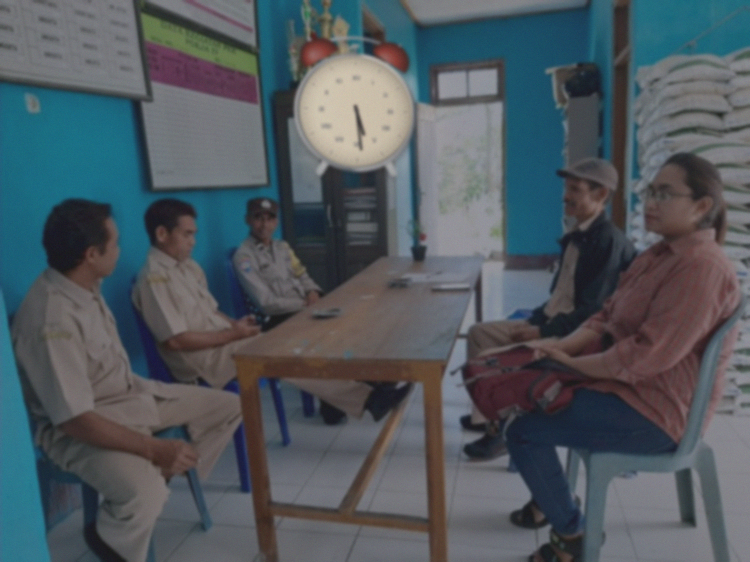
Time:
{"hour": 5, "minute": 29}
